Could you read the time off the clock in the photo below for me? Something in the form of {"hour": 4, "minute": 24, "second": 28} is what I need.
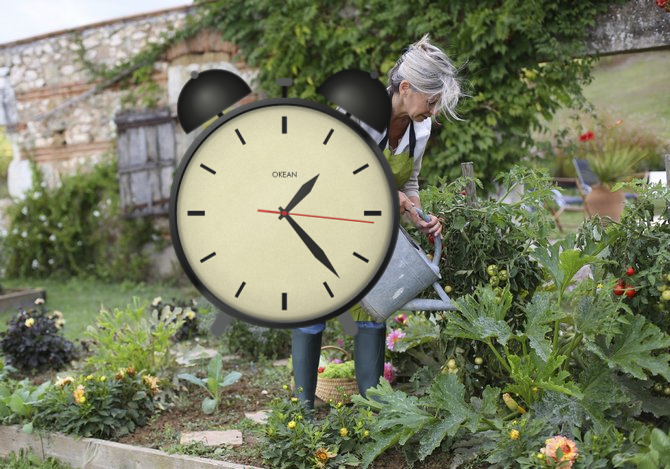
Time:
{"hour": 1, "minute": 23, "second": 16}
